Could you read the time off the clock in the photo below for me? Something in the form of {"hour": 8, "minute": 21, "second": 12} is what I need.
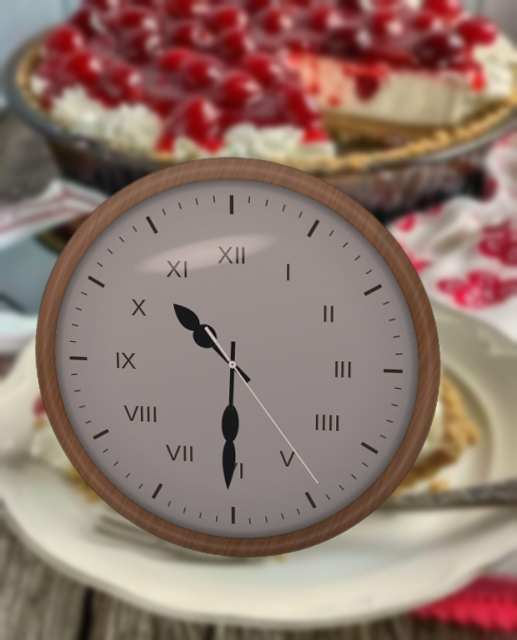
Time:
{"hour": 10, "minute": 30, "second": 24}
